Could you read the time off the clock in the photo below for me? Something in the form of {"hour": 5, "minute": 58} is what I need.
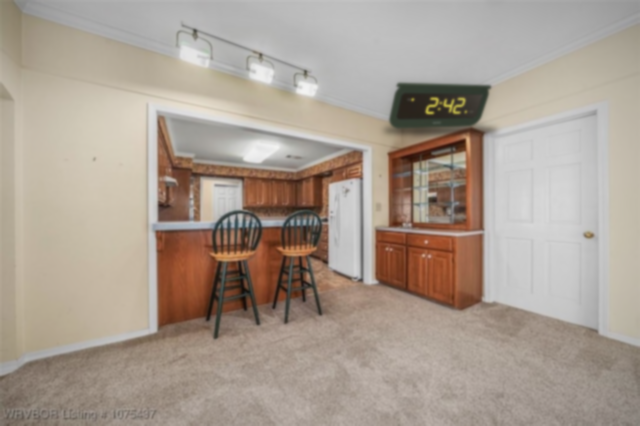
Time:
{"hour": 2, "minute": 42}
